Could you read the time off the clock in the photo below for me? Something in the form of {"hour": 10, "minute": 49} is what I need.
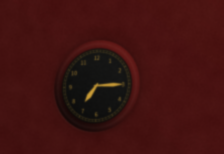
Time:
{"hour": 7, "minute": 15}
